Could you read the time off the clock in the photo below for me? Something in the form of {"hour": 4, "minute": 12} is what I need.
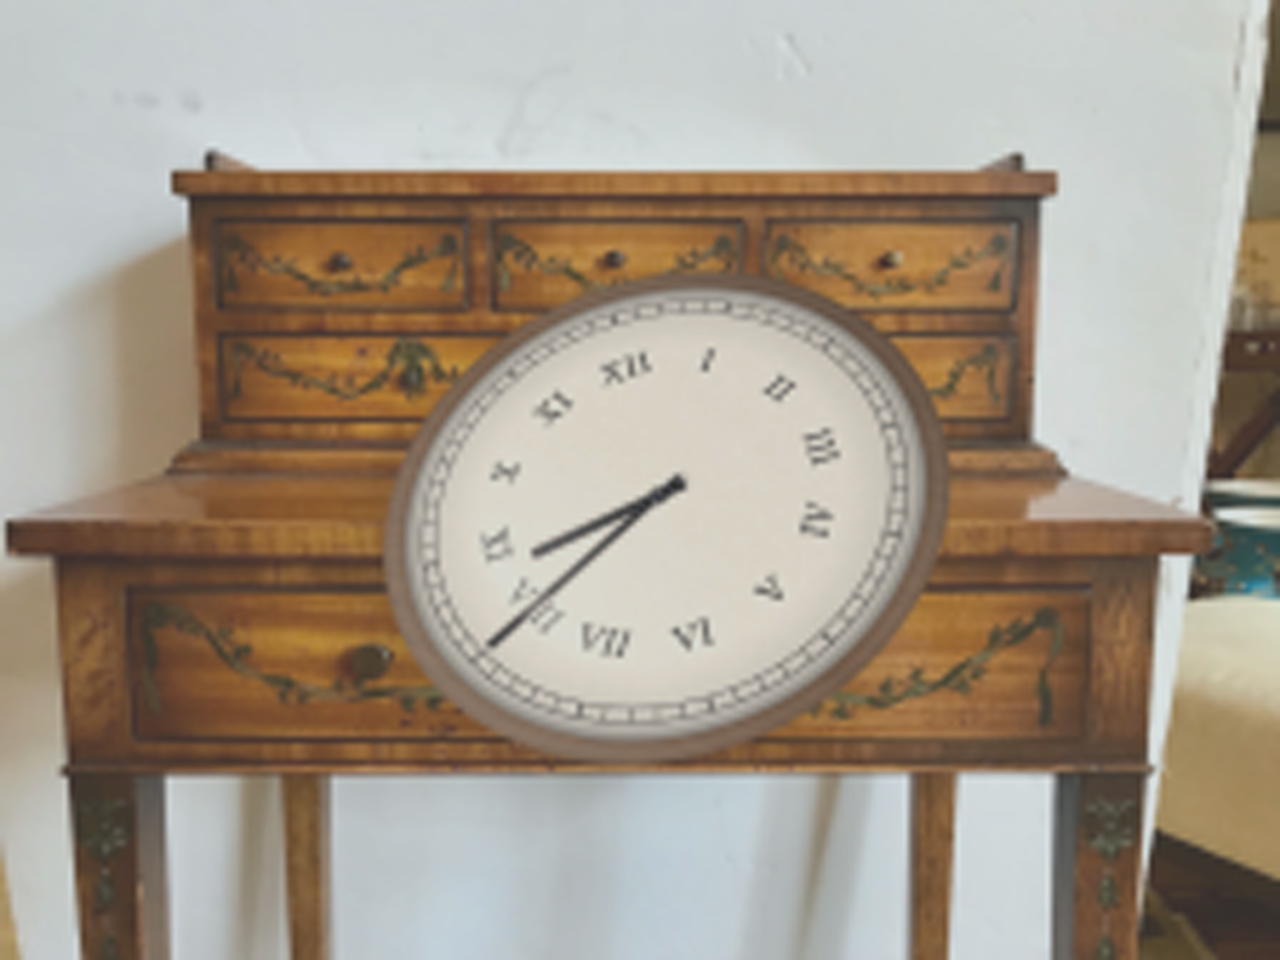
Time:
{"hour": 8, "minute": 40}
